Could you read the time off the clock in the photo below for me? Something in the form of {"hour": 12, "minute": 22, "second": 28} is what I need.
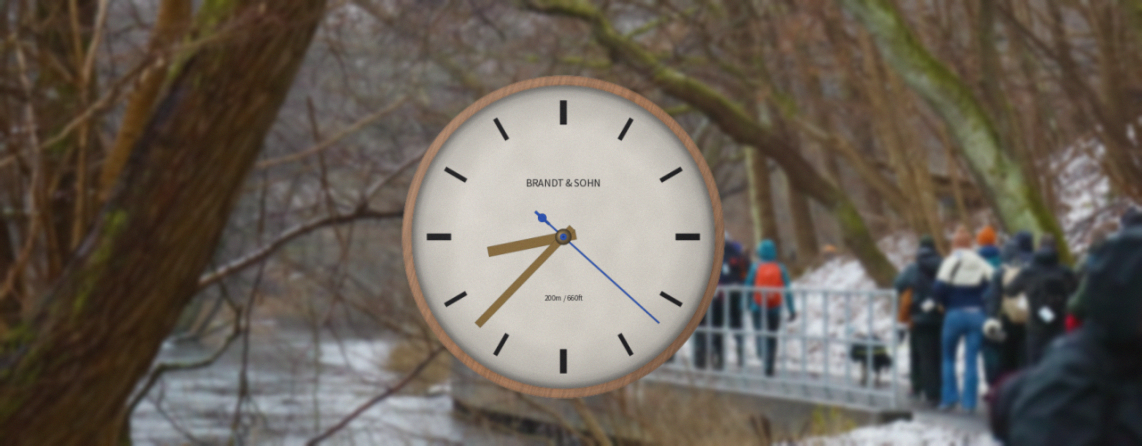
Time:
{"hour": 8, "minute": 37, "second": 22}
